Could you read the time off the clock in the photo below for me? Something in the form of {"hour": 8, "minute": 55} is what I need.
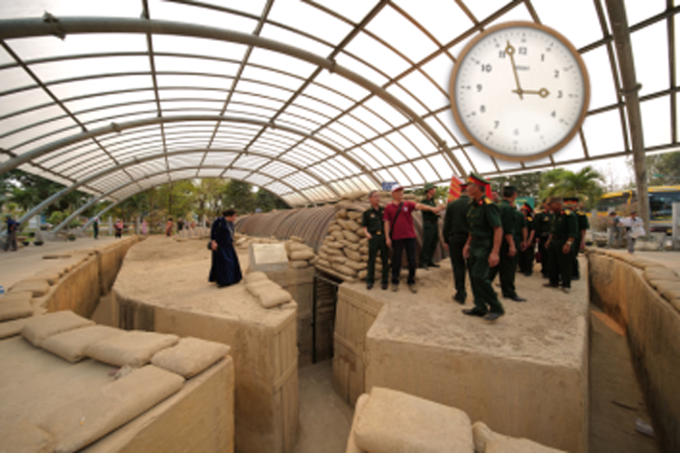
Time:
{"hour": 2, "minute": 57}
